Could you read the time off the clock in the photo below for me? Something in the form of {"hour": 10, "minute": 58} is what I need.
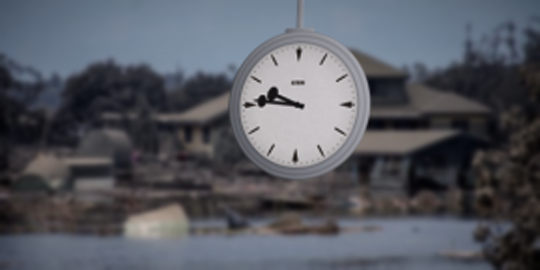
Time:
{"hour": 9, "minute": 46}
